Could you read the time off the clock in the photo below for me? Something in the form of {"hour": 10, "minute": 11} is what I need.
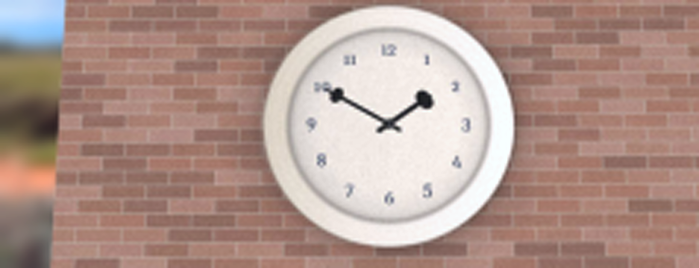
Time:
{"hour": 1, "minute": 50}
